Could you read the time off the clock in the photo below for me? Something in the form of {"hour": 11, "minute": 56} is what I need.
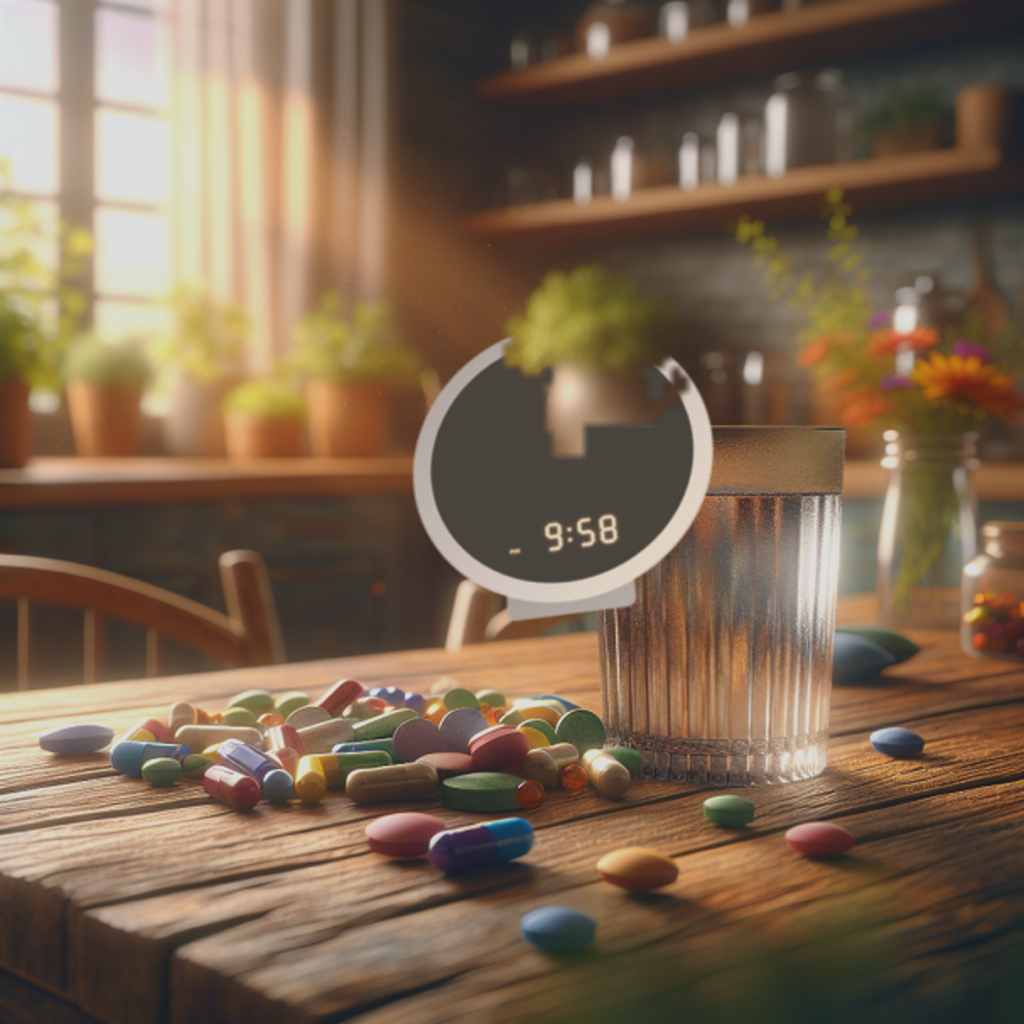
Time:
{"hour": 9, "minute": 58}
